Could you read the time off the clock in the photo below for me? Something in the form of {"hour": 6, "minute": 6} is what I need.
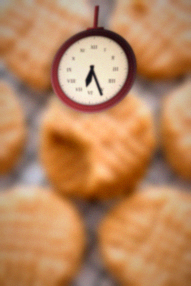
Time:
{"hour": 6, "minute": 26}
